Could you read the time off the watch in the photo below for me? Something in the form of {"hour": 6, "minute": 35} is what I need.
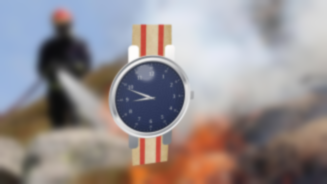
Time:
{"hour": 8, "minute": 49}
